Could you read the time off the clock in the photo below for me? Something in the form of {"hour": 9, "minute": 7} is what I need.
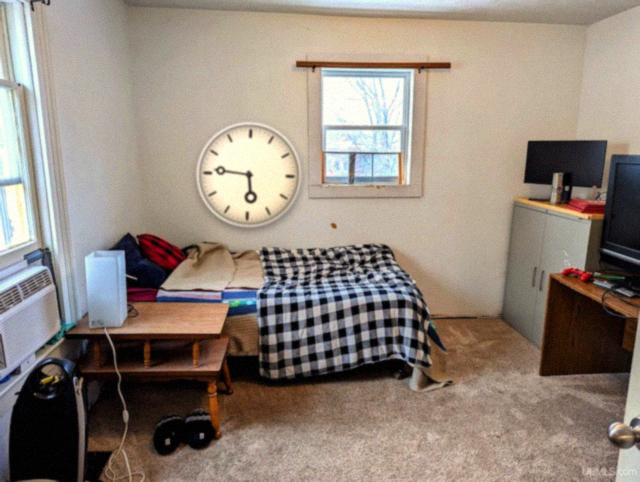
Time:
{"hour": 5, "minute": 46}
